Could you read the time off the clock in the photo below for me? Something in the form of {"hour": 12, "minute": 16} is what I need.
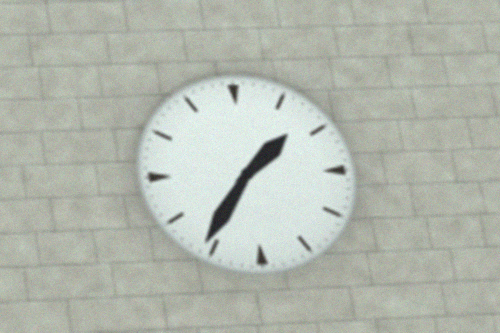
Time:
{"hour": 1, "minute": 36}
